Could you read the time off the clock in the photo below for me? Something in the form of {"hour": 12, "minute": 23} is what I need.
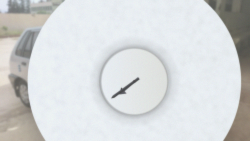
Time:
{"hour": 7, "minute": 39}
